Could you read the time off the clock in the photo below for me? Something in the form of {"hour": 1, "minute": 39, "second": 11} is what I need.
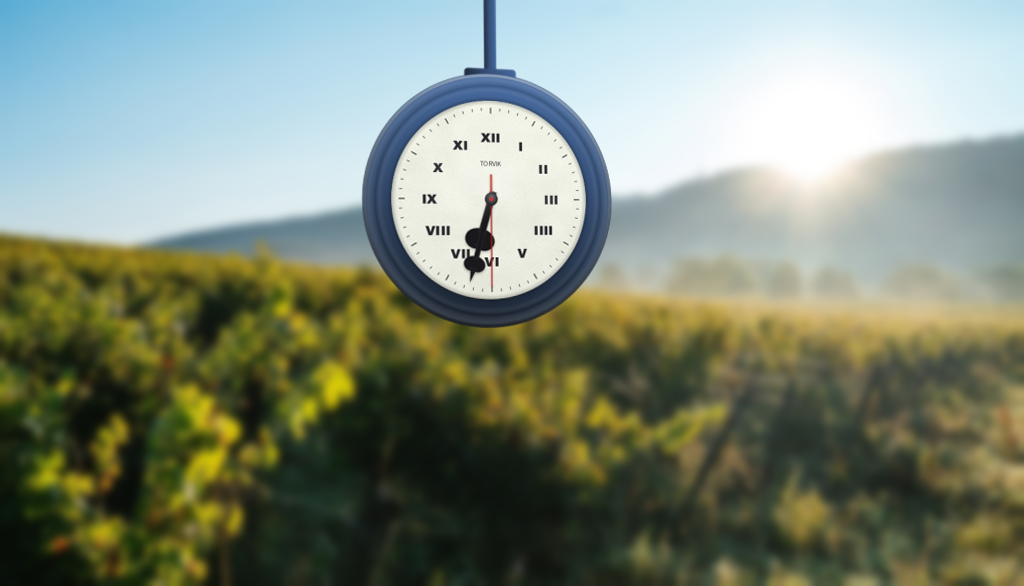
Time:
{"hour": 6, "minute": 32, "second": 30}
